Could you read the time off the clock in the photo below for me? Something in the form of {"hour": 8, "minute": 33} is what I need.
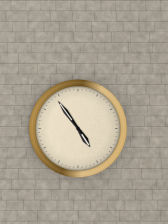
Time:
{"hour": 4, "minute": 54}
